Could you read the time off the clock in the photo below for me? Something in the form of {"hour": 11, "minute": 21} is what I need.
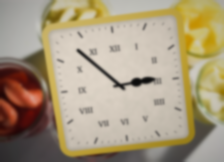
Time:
{"hour": 2, "minute": 53}
